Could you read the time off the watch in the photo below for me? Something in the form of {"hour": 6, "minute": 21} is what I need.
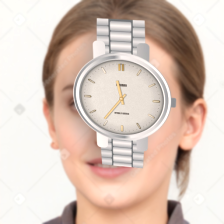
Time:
{"hour": 11, "minute": 36}
